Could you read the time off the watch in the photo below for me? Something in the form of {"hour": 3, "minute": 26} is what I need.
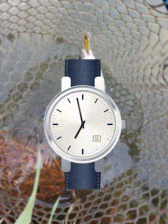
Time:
{"hour": 6, "minute": 58}
